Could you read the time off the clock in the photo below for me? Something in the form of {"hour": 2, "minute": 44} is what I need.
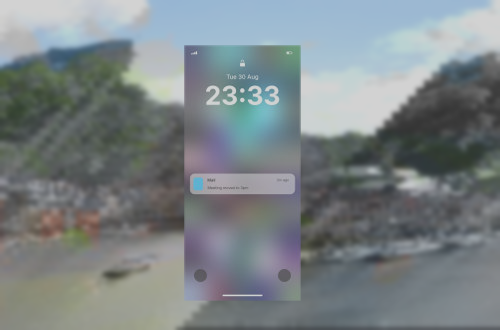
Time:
{"hour": 23, "minute": 33}
